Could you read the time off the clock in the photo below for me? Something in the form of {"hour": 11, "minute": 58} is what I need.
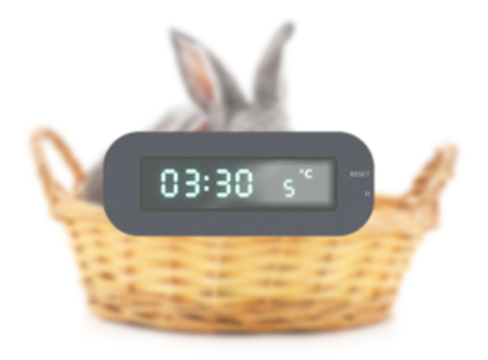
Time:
{"hour": 3, "minute": 30}
